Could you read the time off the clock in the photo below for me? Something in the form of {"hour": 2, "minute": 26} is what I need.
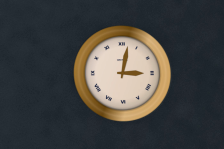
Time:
{"hour": 3, "minute": 2}
